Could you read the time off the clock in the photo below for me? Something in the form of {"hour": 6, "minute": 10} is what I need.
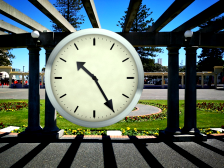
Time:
{"hour": 10, "minute": 25}
